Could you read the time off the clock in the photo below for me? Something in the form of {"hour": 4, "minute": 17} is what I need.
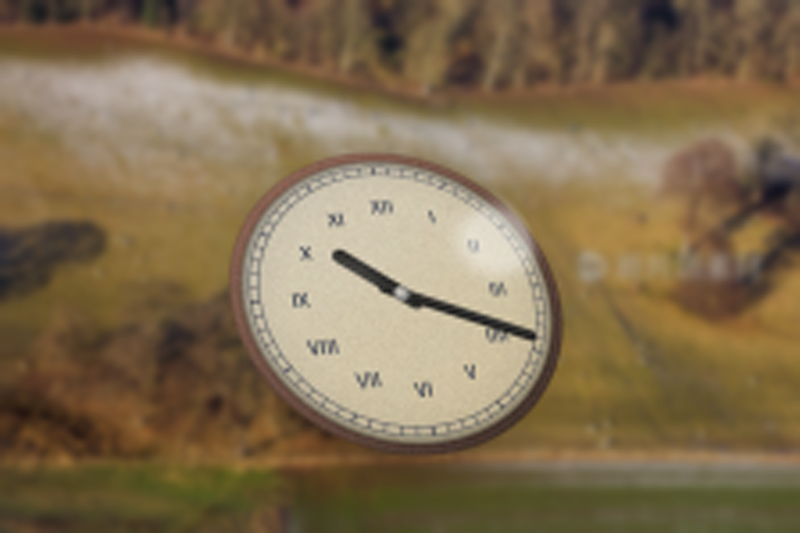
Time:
{"hour": 10, "minute": 19}
